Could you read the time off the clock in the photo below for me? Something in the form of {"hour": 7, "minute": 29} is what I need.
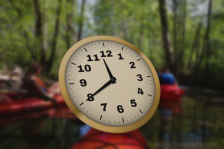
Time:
{"hour": 11, "minute": 40}
